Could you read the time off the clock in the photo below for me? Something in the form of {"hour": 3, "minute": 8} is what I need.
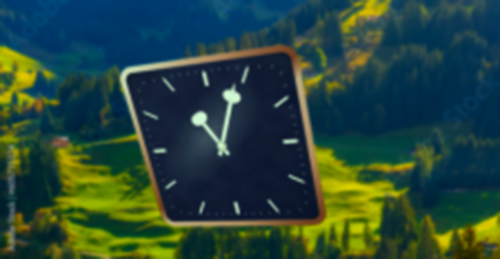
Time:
{"hour": 11, "minute": 4}
